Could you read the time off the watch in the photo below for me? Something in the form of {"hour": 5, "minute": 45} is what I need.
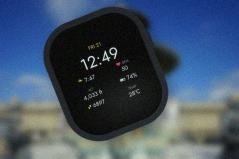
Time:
{"hour": 12, "minute": 49}
